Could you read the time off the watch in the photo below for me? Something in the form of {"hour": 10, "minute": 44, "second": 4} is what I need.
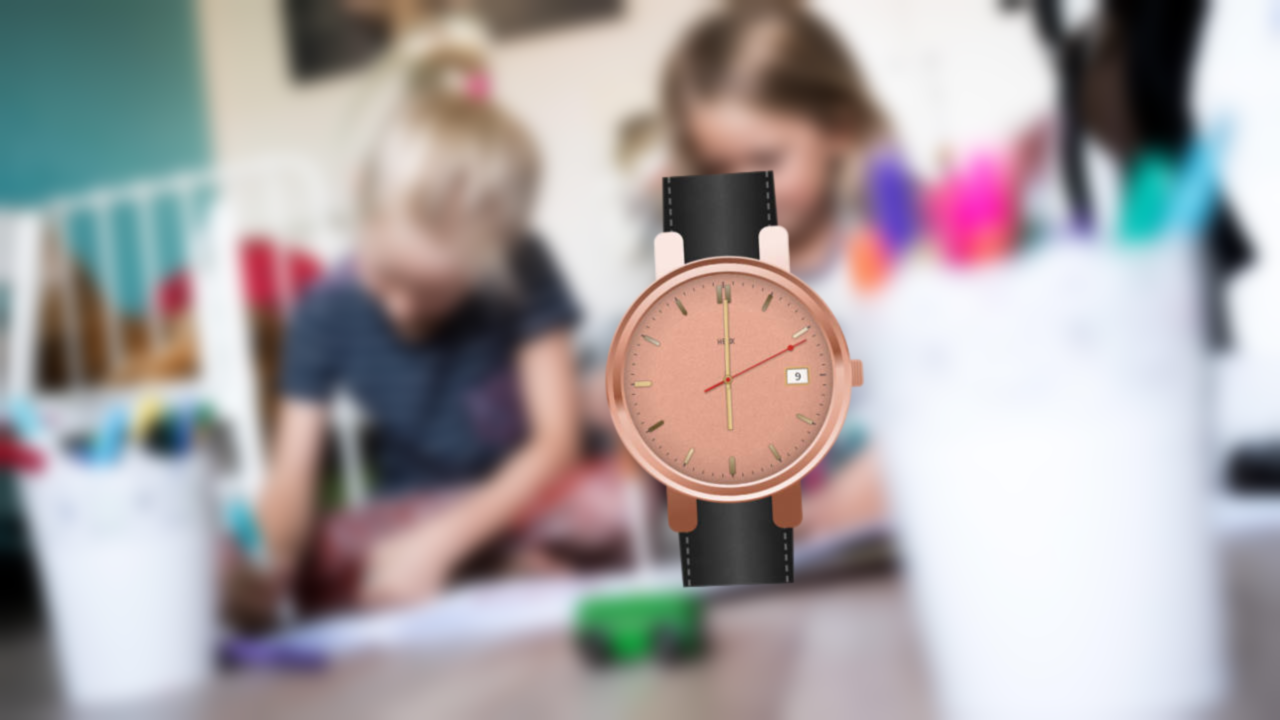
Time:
{"hour": 6, "minute": 0, "second": 11}
